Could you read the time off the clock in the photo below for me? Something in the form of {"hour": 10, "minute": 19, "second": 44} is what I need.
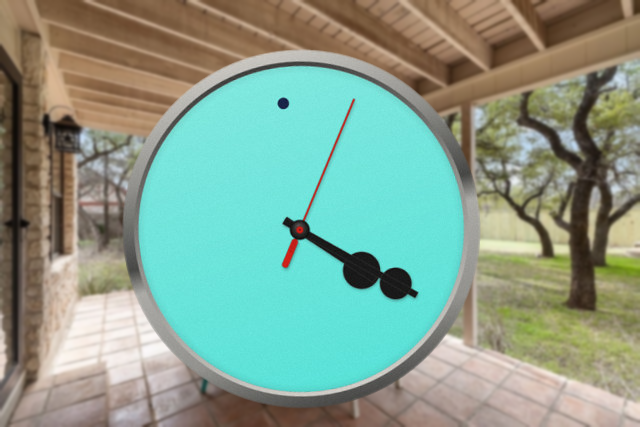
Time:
{"hour": 4, "minute": 21, "second": 5}
